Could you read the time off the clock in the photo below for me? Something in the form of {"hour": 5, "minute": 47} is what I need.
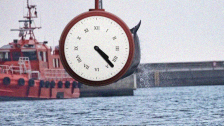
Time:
{"hour": 4, "minute": 23}
